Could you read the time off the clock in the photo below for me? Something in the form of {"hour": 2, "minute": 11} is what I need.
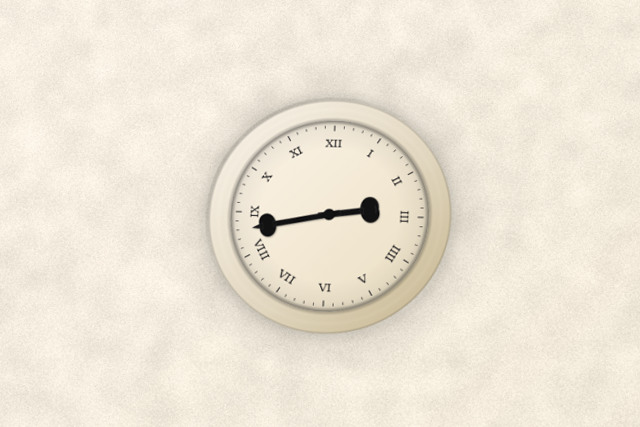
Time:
{"hour": 2, "minute": 43}
